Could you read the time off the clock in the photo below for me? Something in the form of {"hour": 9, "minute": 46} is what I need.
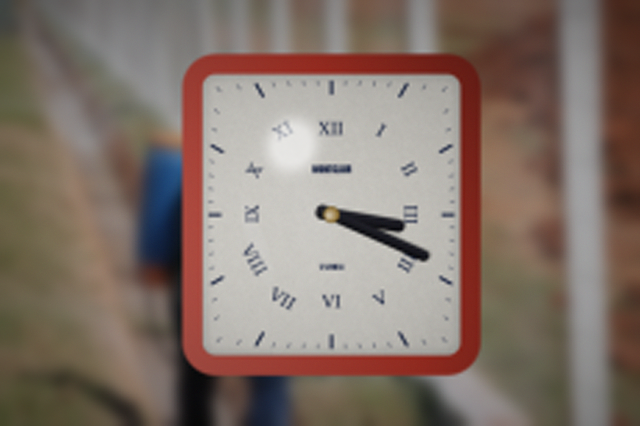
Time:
{"hour": 3, "minute": 19}
